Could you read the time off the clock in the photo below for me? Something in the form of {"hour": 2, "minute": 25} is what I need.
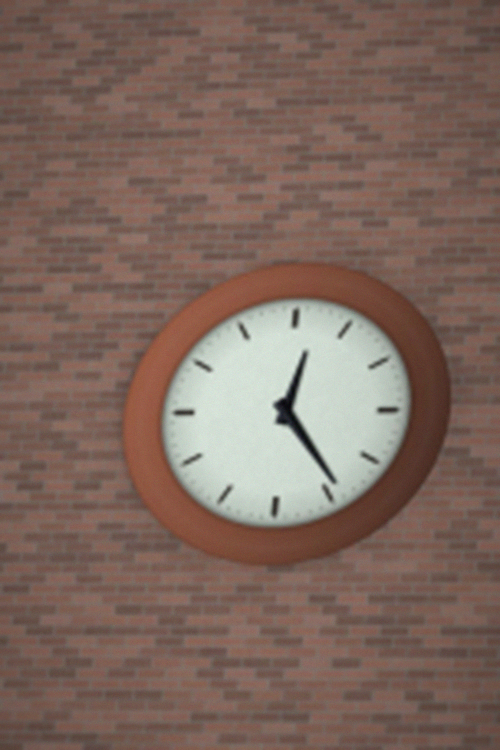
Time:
{"hour": 12, "minute": 24}
